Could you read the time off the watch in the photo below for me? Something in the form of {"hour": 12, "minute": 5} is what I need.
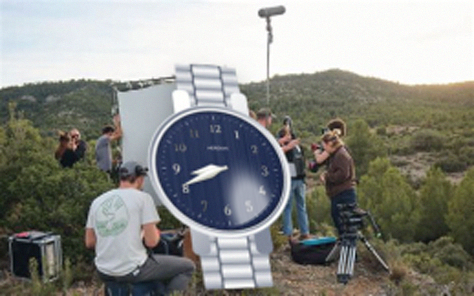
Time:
{"hour": 8, "minute": 41}
